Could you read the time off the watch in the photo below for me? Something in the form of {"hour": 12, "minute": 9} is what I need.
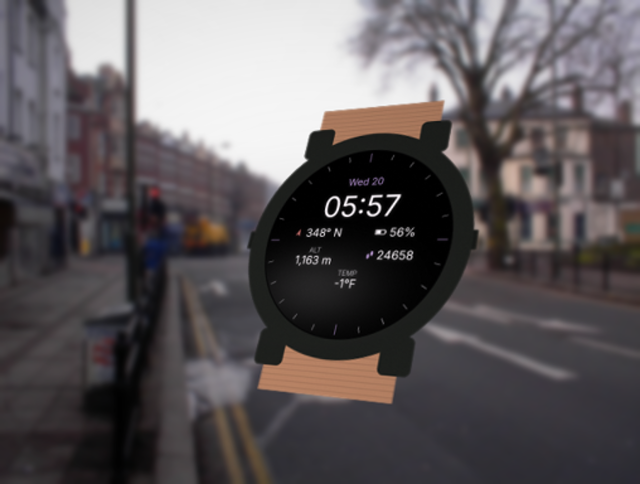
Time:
{"hour": 5, "minute": 57}
